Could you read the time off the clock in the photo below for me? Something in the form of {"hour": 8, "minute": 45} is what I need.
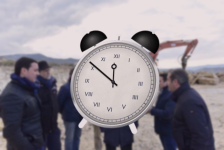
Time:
{"hour": 11, "minute": 51}
